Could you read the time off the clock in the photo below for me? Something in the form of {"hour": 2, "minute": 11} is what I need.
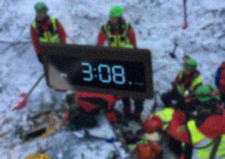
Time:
{"hour": 3, "minute": 8}
